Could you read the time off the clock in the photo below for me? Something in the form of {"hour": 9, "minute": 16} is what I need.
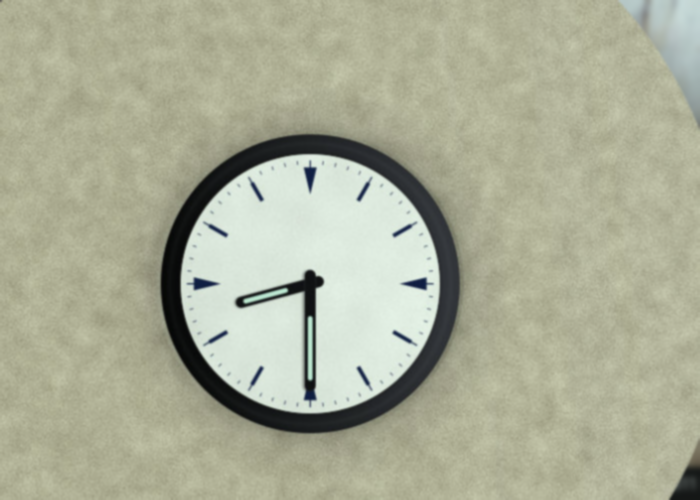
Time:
{"hour": 8, "minute": 30}
